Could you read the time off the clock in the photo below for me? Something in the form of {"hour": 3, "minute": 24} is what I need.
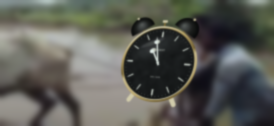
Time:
{"hour": 10, "minute": 58}
